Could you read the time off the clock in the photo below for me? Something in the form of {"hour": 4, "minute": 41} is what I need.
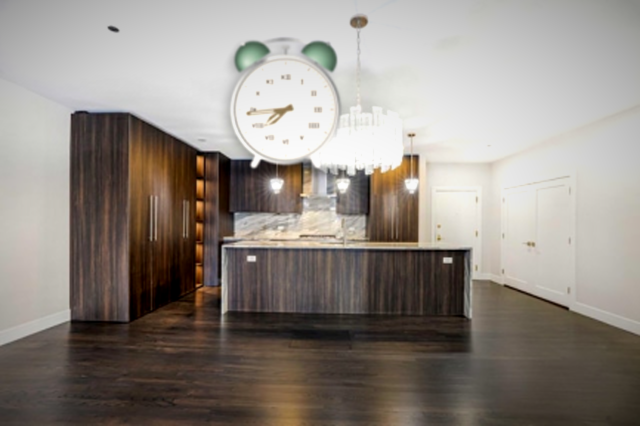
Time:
{"hour": 7, "minute": 44}
